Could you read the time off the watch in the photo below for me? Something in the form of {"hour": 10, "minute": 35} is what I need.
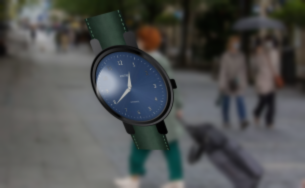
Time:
{"hour": 12, "minute": 39}
